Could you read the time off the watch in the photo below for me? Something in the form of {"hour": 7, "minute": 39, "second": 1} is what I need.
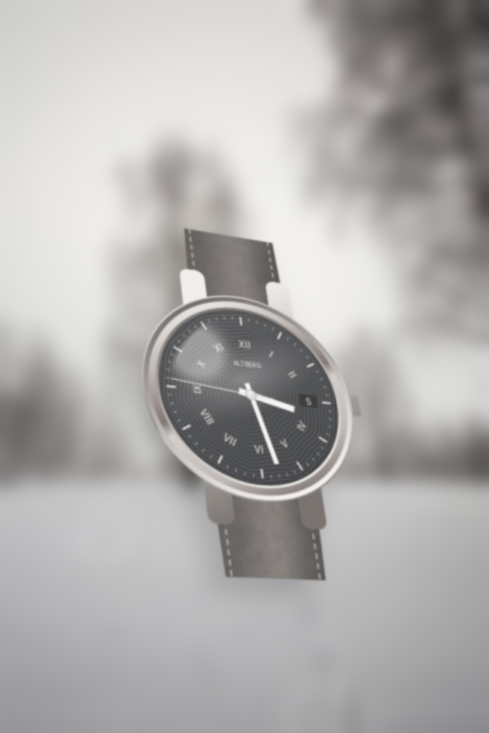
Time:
{"hour": 3, "minute": 27, "second": 46}
